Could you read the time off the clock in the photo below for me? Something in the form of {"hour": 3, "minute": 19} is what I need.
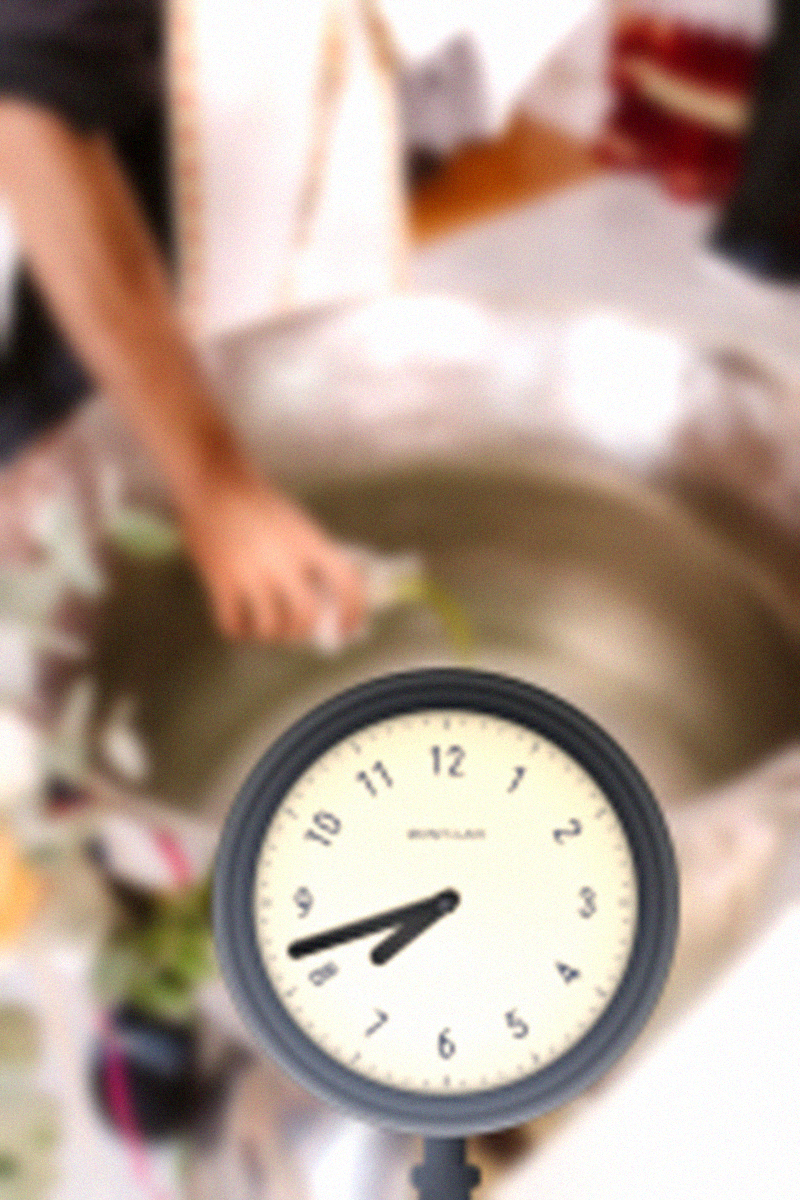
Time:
{"hour": 7, "minute": 42}
